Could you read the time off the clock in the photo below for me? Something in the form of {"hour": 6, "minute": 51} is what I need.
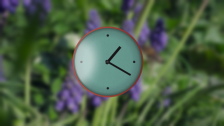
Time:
{"hour": 1, "minute": 20}
